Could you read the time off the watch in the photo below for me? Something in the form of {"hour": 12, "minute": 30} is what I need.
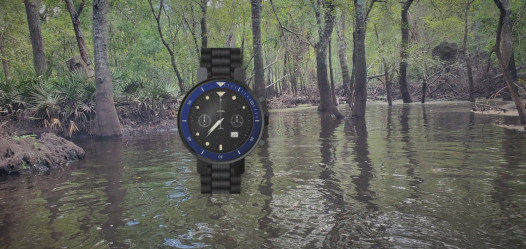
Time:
{"hour": 7, "minute": 37}
